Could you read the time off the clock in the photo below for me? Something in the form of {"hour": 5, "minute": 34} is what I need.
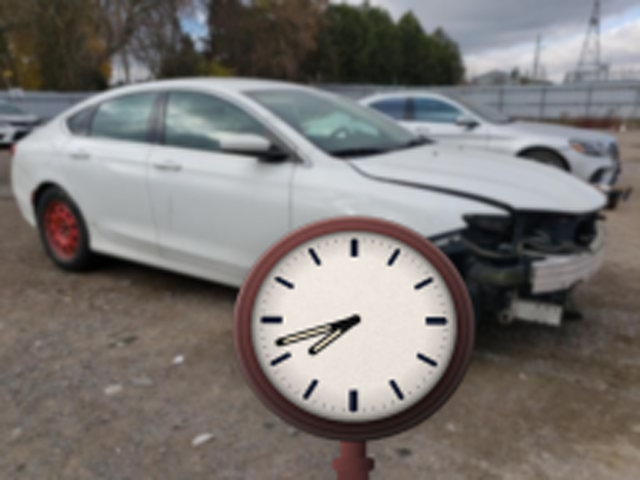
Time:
{"hour": 7, "minute": 42}
